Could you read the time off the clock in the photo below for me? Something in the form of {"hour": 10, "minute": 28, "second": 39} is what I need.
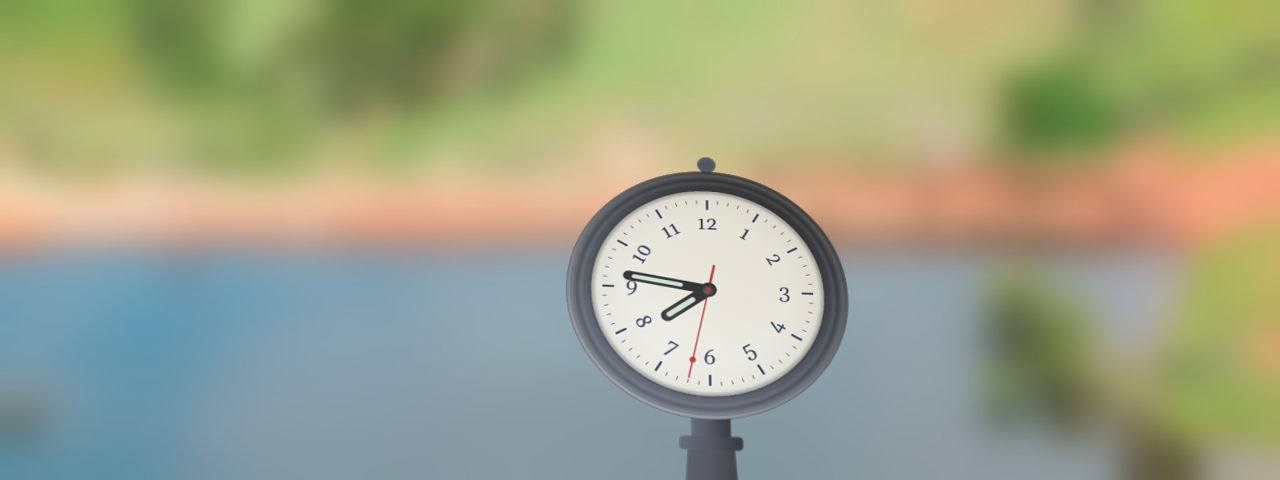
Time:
{"hour": 7, "minute": 46, "second": 32}
